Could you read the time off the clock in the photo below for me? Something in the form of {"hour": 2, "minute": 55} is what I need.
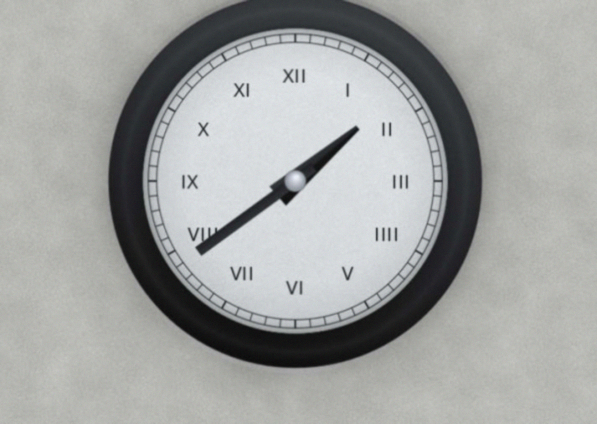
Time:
{"hour": 1, "minute": 39}
